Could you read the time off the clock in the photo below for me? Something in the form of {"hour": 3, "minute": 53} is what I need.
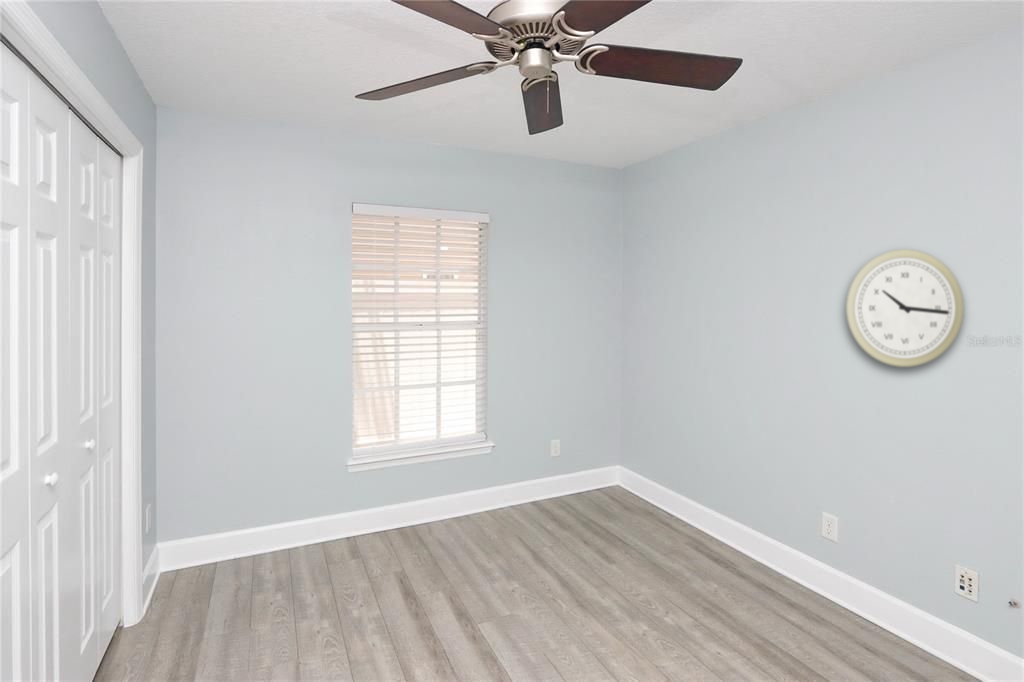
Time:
{"hour": 10, "minute": 16}
